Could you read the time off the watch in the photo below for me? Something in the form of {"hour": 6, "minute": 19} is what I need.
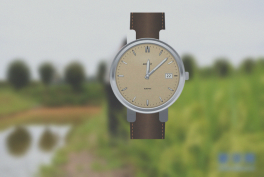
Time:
{"hour": 12, "minute": 8}
